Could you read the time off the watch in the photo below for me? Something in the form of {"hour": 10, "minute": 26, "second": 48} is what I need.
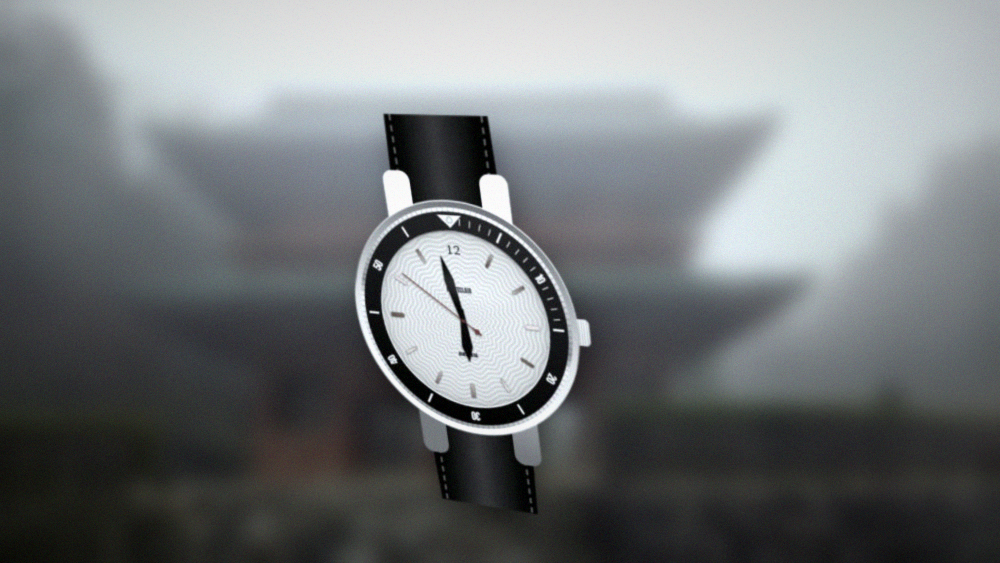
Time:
{"hour": 5, "minute": 57, "second": 51}
